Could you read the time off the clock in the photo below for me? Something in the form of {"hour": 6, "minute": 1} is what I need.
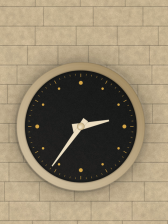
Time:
{"hour": 2, "minute": 36}
